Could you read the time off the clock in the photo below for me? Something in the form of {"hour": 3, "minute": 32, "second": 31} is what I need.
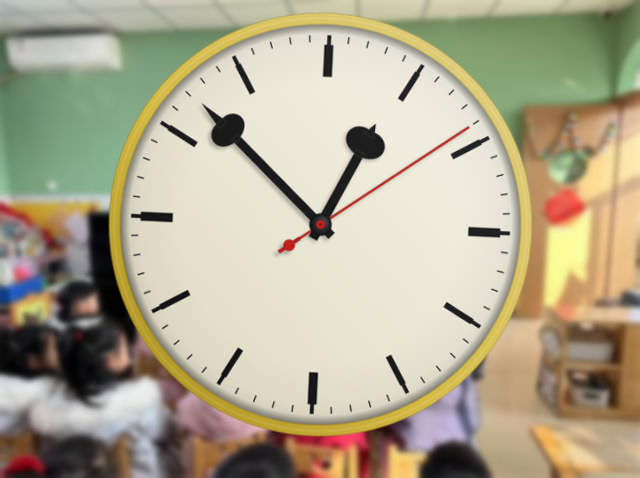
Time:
{"hour": 12, "minute": 52, "second": 9}
